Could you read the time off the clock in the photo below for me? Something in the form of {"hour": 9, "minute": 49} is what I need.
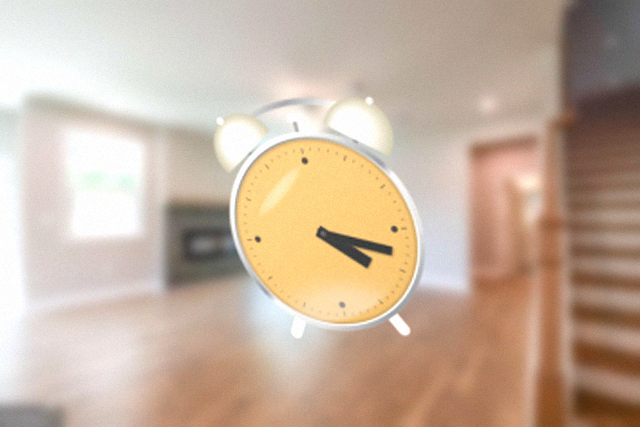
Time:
{"hour": 4, "minute": 18}
